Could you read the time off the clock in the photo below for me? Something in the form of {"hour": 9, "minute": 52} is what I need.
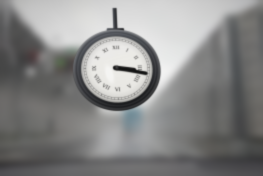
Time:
{"hour": 3, "minute": 17}
